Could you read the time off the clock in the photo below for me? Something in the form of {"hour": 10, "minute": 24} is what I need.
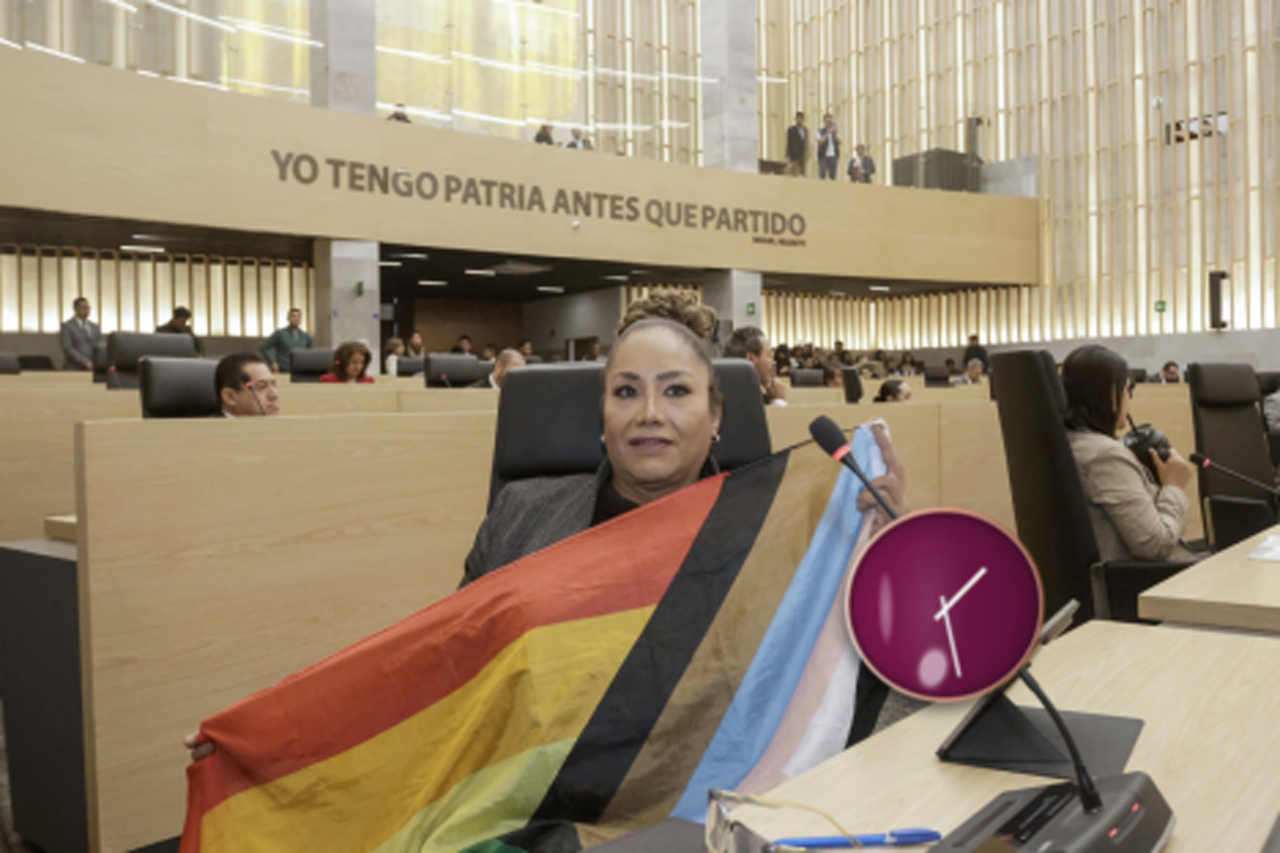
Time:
{"hour": 1, "minute": 28}
